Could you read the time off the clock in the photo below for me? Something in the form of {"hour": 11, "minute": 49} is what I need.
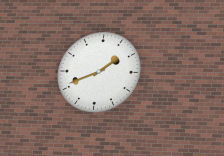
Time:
{"hour": 1, "minute": 41}
